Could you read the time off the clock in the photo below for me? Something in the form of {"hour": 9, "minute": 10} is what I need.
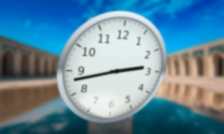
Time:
{"hour": 2, "minute": 43}
